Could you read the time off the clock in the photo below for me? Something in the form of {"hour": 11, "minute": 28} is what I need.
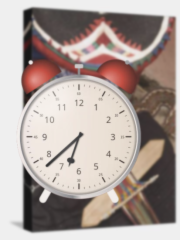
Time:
{"hour": 6, "minute": 38}
